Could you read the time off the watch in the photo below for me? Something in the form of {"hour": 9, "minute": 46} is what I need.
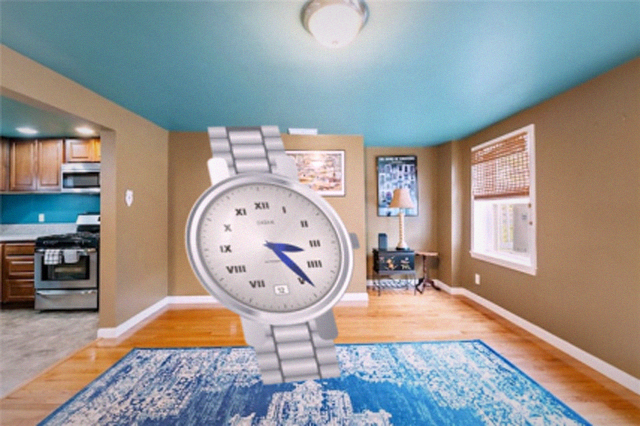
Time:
{"hour": 3, "minute": 24}
